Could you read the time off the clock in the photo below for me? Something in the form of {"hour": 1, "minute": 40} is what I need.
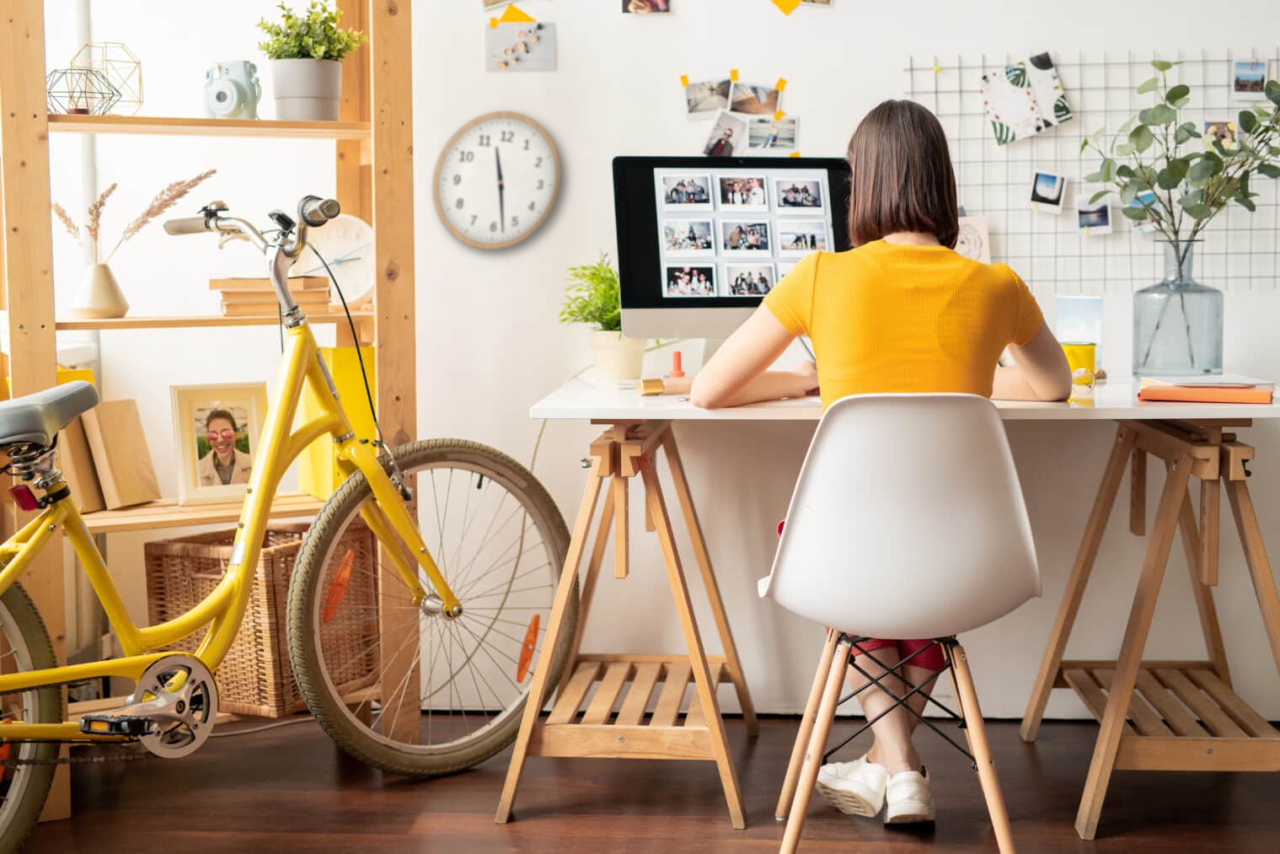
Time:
{"hour": 11, "minute": 28}
